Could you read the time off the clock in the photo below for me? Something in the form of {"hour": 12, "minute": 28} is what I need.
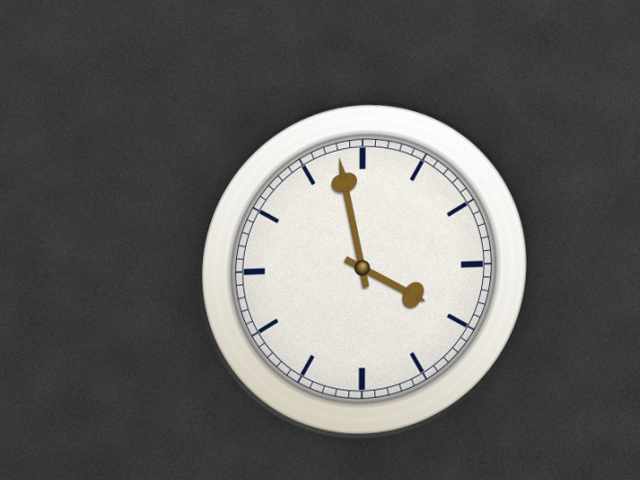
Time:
{"hour": 3, "minute": 58}
